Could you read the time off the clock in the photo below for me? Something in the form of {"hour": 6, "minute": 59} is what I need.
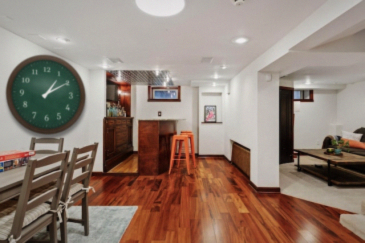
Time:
{"hour": 1, "minute": 10}
